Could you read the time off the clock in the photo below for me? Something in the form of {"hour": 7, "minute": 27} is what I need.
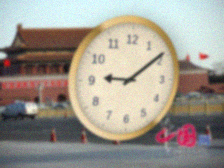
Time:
{"hour": 9, "minute": 9}
